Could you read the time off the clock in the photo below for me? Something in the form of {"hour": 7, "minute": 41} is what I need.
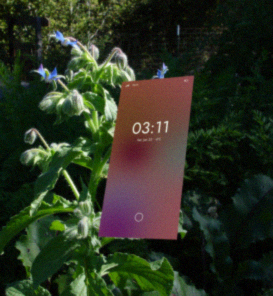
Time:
{"hour": 3, "minute": 11}
